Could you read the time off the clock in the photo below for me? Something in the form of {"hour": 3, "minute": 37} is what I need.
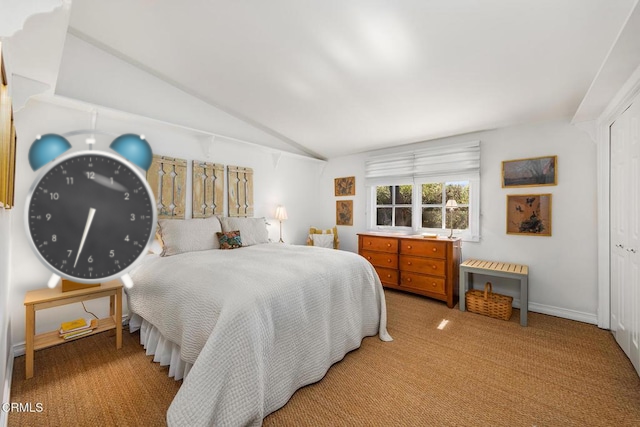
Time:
{"hour": 6, "minute": 33}
